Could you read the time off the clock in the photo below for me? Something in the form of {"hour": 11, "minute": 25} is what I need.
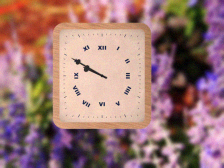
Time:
{"hour": 9, "minute": 50}
